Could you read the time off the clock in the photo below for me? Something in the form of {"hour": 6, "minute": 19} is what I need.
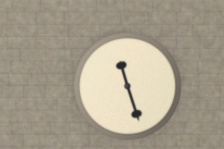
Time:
{"hour": 11, "minute": 27}
